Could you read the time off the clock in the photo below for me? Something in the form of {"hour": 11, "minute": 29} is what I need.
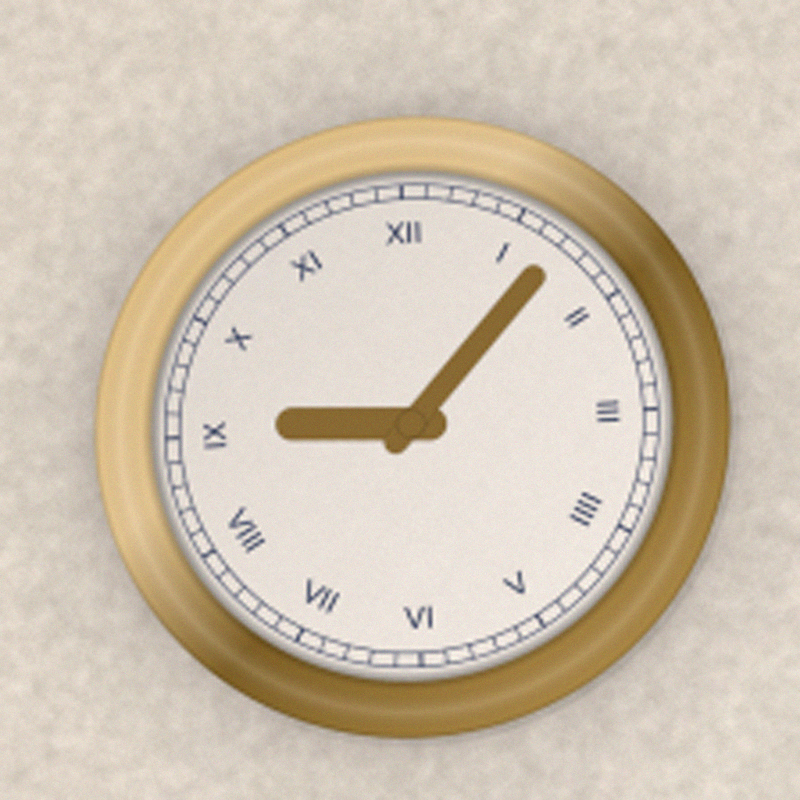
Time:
{"hour": 9, "minute": 7}
